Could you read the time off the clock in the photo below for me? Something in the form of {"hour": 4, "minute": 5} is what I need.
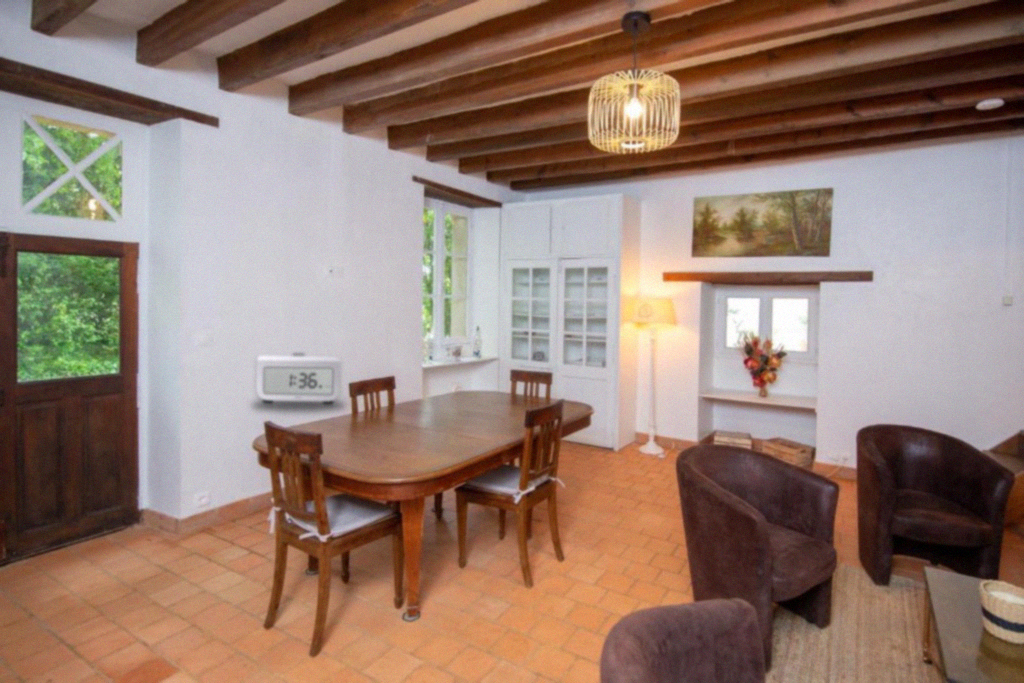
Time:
{"hour": 1, "minute": 36}
